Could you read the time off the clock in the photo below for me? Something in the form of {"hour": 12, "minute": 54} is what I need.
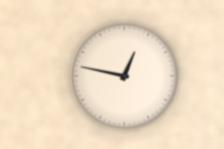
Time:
{"hour": 12, "minute": 47}
